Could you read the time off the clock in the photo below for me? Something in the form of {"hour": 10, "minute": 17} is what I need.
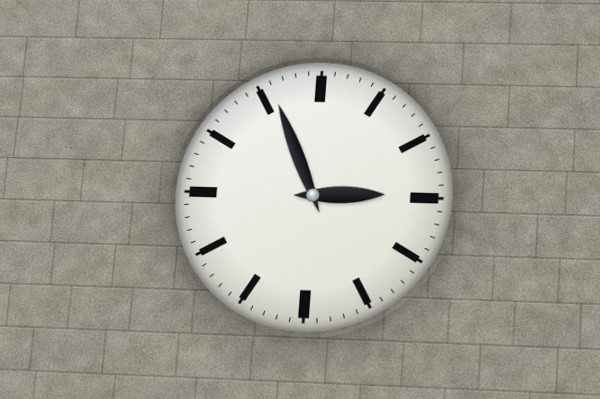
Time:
{"hour": 2, "minute": 56}
